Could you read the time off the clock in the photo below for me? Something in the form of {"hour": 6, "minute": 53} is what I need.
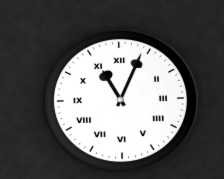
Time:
{"hour": 11, "minute": 4}
